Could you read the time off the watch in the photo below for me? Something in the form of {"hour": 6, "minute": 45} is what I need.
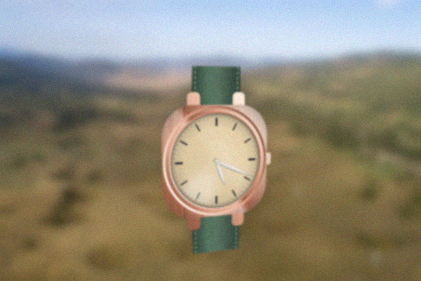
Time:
{"hour": 5, "minute": 19}
